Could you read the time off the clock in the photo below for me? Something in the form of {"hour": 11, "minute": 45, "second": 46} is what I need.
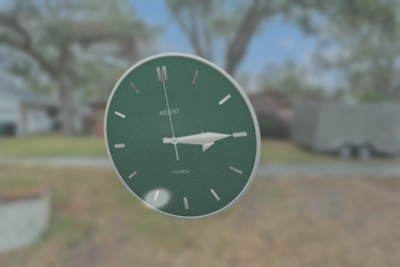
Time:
{"hour": 3, "minute": 15, "second": 0}
